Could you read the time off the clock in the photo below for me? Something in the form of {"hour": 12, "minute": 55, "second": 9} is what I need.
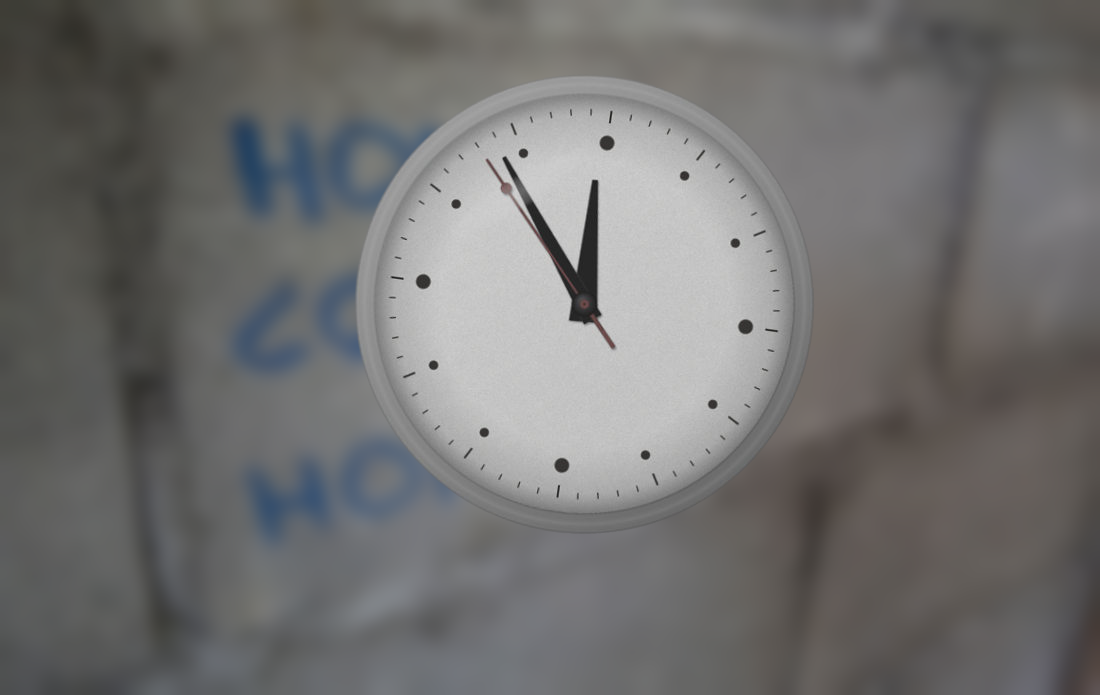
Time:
{"hour": 11, "minute": 53, "second": 53}
